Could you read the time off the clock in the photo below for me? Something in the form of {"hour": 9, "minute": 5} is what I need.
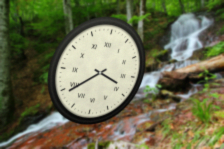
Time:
{"hour": 3, "minute": 39}
